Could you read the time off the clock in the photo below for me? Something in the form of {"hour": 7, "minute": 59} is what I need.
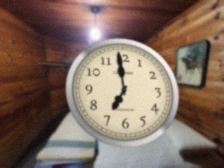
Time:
{"hour": 6, "minute": 59}
